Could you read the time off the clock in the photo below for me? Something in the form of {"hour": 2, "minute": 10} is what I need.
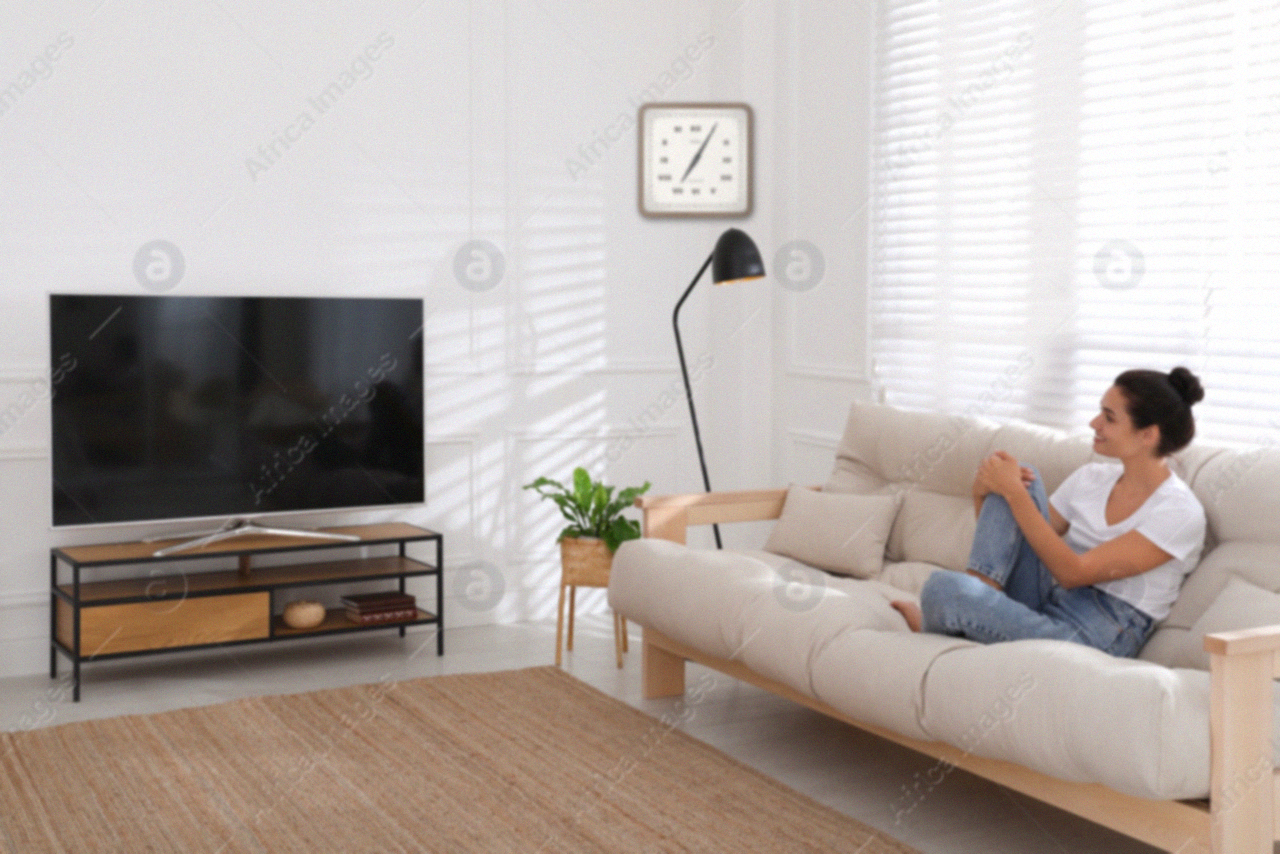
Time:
{"hour": 7, "minute": 5}
